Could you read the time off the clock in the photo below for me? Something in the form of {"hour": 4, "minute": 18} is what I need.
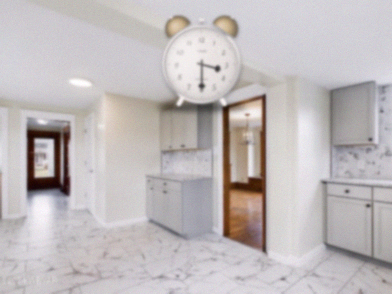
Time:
{"hour": 3, "minute": 30}
